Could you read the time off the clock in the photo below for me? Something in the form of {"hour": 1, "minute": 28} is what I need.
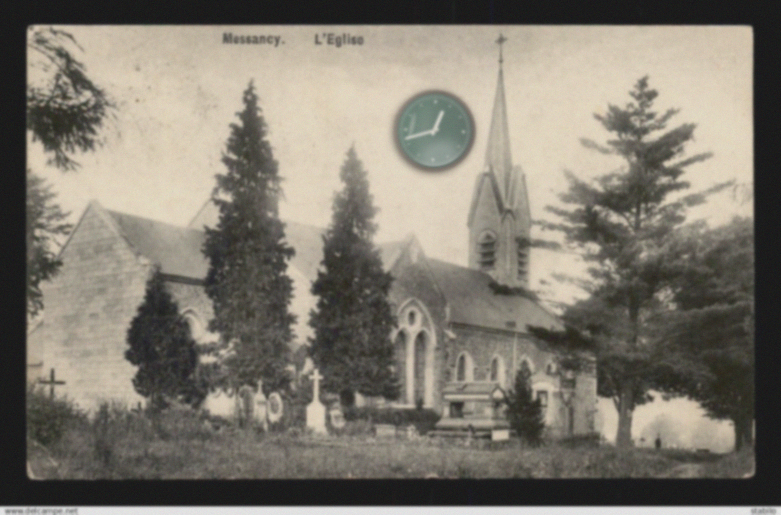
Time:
{"hour": 12, "minute": 42}
